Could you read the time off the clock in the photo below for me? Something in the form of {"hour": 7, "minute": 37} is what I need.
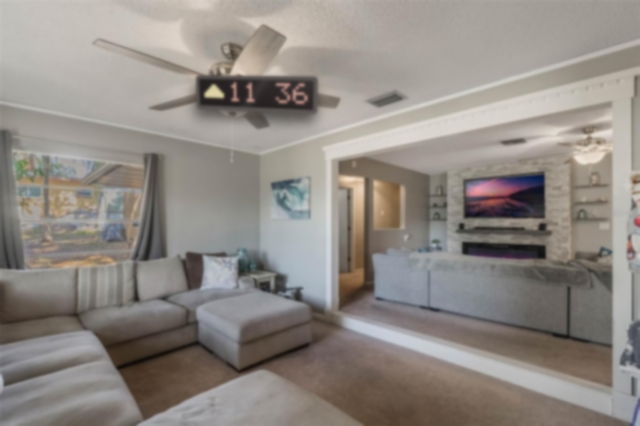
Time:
{"hour": 11, "minute": 36}
